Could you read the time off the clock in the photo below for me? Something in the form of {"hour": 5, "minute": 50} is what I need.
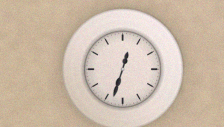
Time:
{"hour": 12, "minute": 33}
